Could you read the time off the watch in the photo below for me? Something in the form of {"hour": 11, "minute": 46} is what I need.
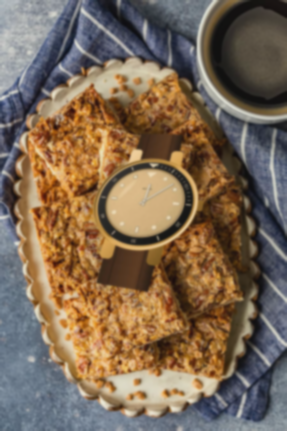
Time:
{"hour": 12, "minute": 8}
